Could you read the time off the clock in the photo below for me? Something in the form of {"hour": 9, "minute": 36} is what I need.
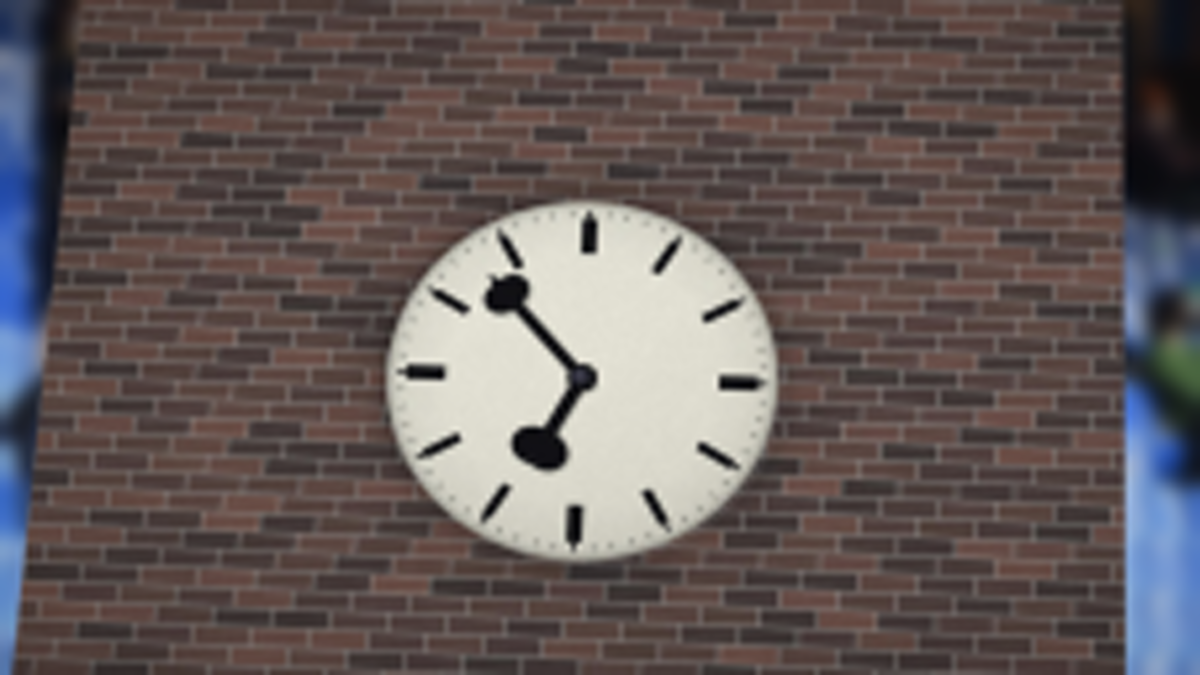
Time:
{"hour": 6, "minute": 53}
